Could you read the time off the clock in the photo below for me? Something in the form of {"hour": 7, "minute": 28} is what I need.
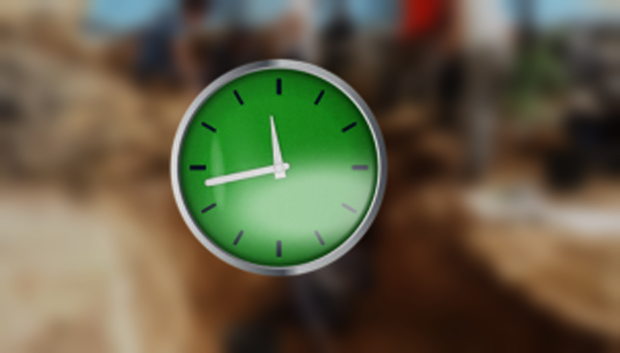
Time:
{"hour": 11, "minute": 43}
